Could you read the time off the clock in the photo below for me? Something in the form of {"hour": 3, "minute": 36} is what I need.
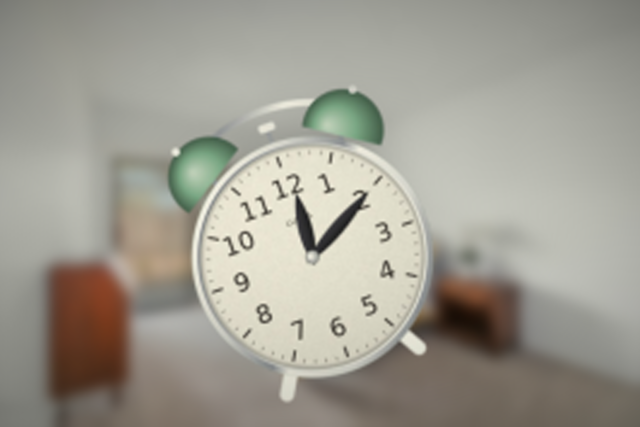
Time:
{"hour": 12, "minute": 10}
